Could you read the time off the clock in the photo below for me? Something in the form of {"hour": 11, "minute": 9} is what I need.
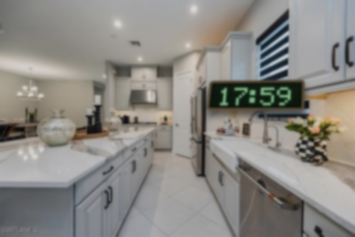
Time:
{"hour": 17, "minute": 59}
